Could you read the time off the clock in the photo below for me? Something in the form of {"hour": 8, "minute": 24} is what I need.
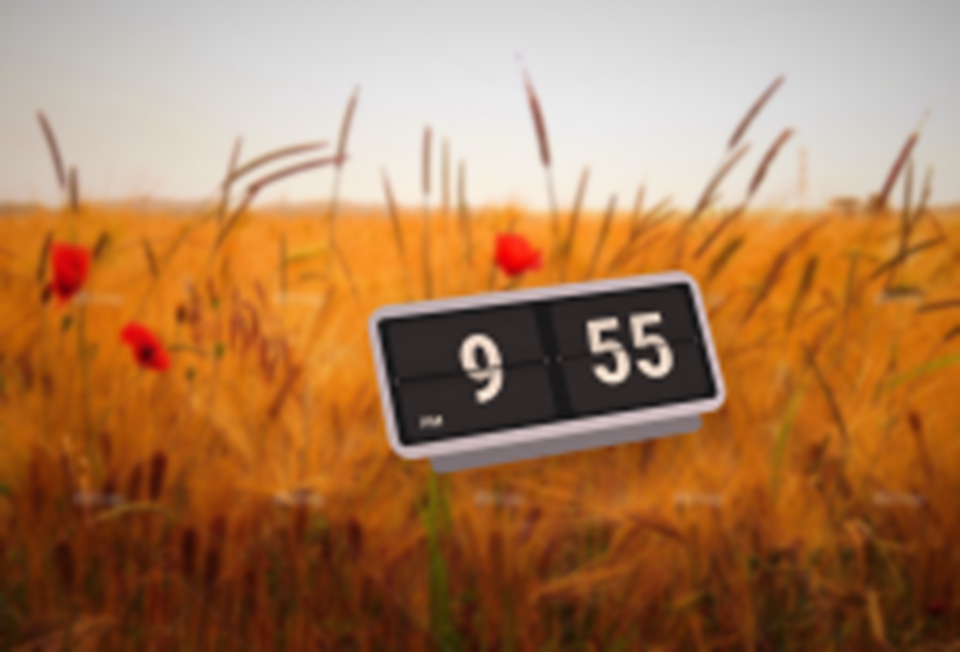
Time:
{"hour": 9, "minute": 55}
